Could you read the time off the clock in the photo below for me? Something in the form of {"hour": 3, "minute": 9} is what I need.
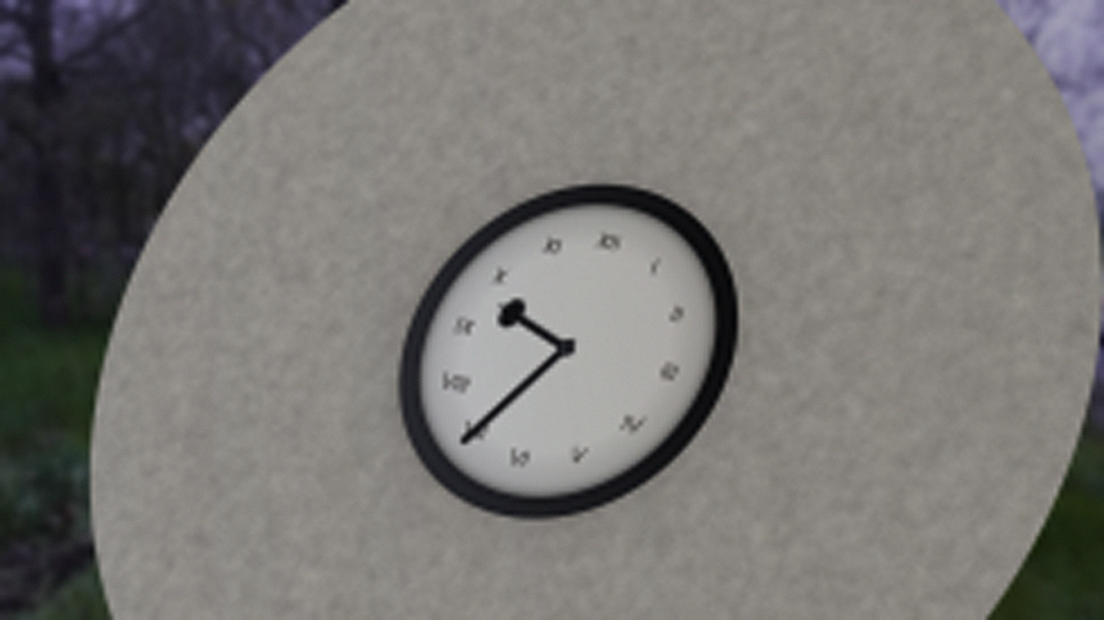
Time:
{"hour": 9, "minute": 35}
